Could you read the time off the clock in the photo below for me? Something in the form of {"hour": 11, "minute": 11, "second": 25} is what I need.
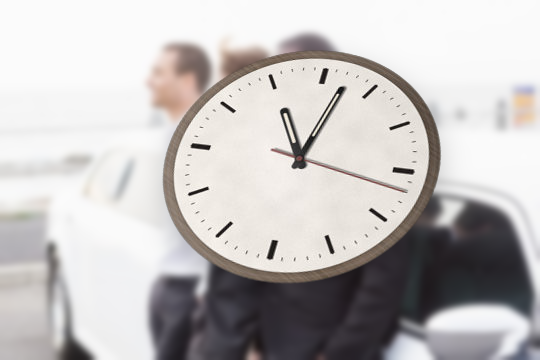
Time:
{"hour": 11, "minute": 2, "second": 17}
